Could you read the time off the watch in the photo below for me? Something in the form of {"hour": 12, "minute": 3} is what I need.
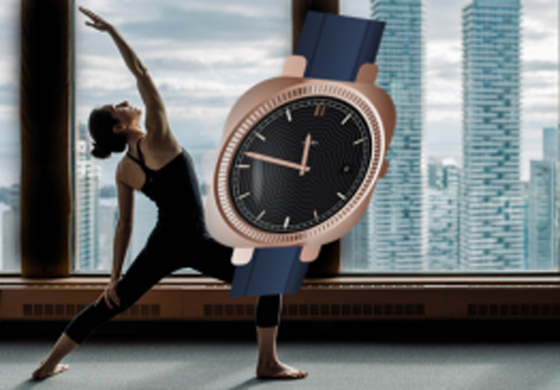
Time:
{"hour": 11, "minute": 47}
